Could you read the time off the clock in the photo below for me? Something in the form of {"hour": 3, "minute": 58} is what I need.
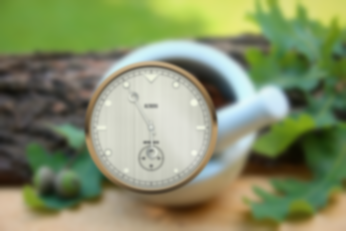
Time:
{"hour": 5, "minute": 55}
